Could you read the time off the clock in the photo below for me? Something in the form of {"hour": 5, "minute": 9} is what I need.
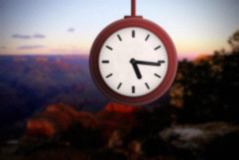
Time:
{"hour": 5, "minute": 16}
